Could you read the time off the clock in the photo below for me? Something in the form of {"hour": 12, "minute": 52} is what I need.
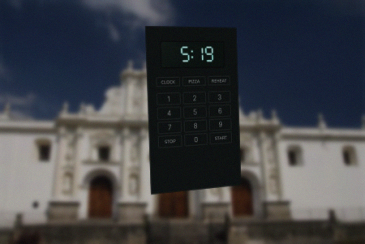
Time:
{"hour": 5, "minute": 19}
